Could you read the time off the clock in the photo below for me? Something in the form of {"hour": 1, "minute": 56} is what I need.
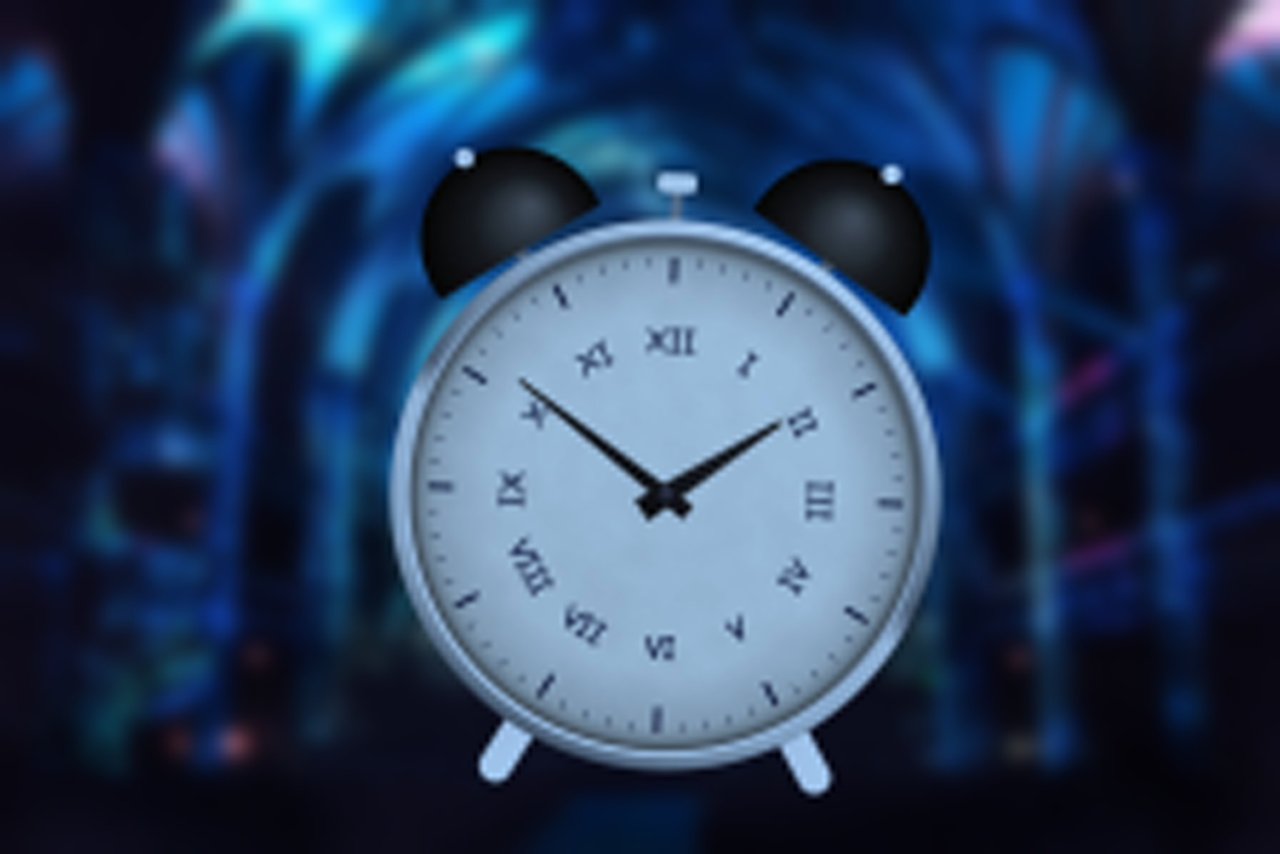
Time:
{"hour": 1, "minute": 51}
